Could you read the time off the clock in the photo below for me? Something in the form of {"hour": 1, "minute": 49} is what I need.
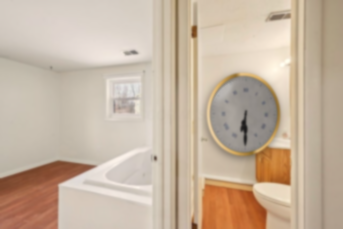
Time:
{"hour": 6, "minute": 30}
